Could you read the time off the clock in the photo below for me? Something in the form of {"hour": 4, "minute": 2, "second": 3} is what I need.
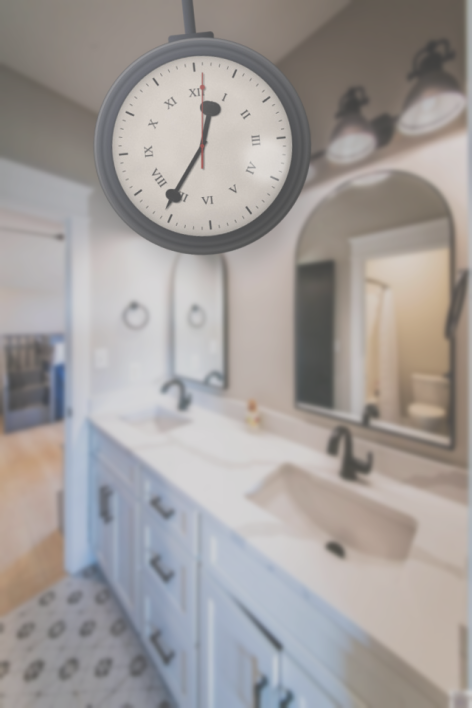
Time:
{"hour": 12, "minute": 36, "second": 1}
